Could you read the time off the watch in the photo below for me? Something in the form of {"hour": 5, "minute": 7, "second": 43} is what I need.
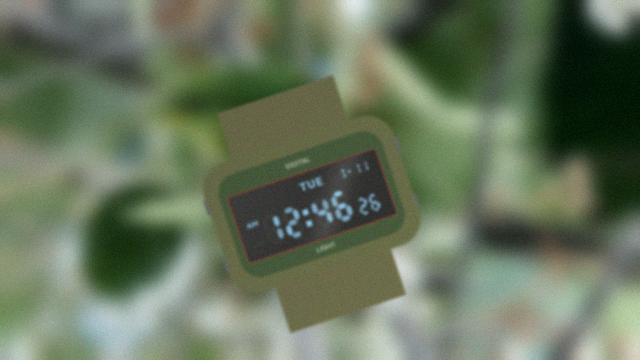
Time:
{"hour": 12, "minute": 46, "second": 26}
